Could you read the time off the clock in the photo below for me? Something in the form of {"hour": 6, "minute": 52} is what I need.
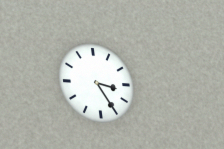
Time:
{"hour": 3, "minute": 25}
